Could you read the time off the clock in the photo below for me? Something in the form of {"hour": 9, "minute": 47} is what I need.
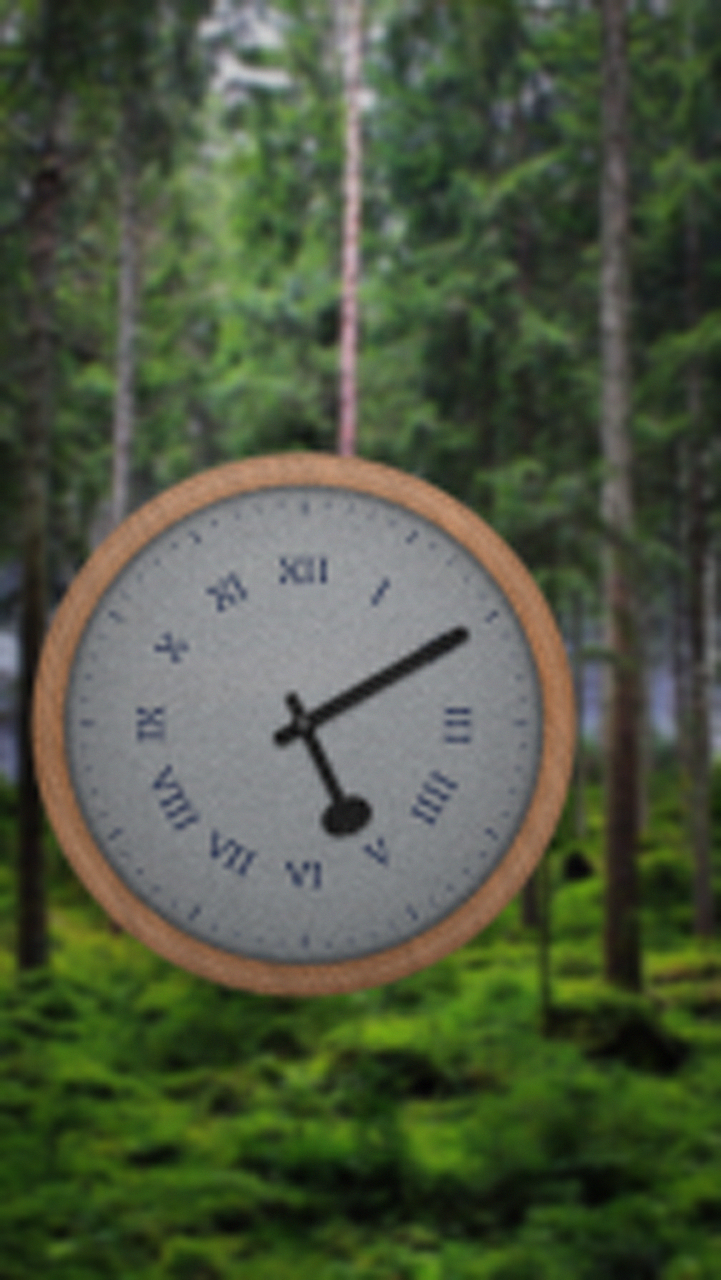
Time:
{"hour": 5, "minute": 10}
